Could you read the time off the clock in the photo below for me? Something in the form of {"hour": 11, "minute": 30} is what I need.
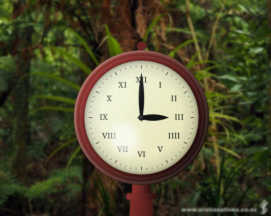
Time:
{"hour": 3, "minute": 0}
